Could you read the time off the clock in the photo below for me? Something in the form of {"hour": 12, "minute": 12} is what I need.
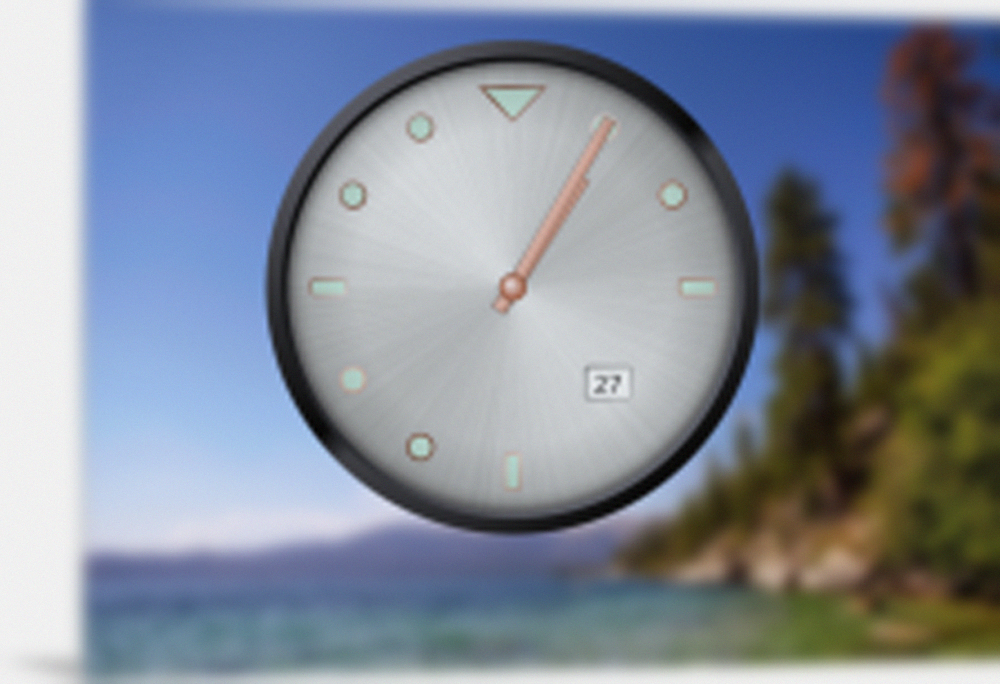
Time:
{"hour": 1, "minute": 5}
